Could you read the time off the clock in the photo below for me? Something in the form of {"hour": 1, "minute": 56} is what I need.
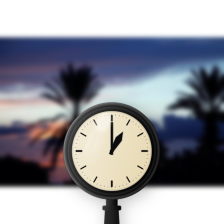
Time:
{"hour": 1, "minute": 0}
